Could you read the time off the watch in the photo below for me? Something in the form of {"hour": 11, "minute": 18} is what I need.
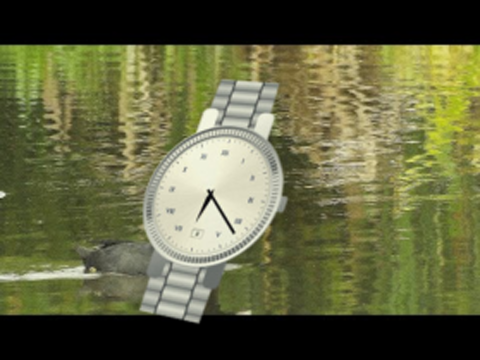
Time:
{"hour": 6, "minute": 22}
